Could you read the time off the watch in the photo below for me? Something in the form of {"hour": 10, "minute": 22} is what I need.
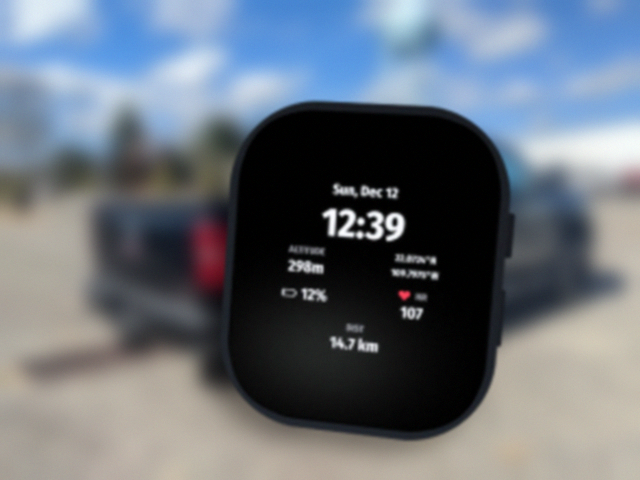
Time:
{"hour": 12, "minute": 39}
